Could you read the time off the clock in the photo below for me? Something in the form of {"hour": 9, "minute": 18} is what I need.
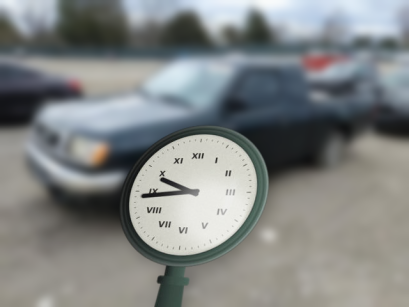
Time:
{"hour": 9, "minute": 44}
